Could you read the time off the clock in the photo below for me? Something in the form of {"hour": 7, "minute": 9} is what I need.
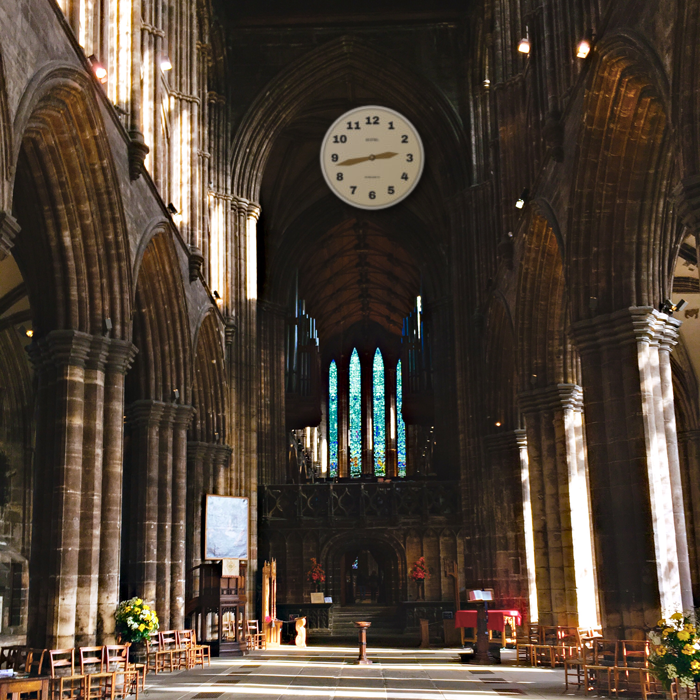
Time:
{"hour": 2, "minute": 43}
